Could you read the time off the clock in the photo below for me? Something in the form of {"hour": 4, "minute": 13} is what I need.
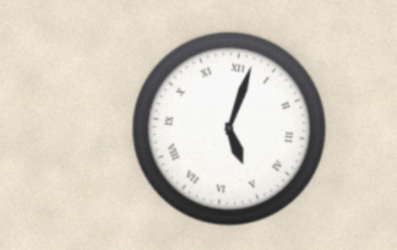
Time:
{"hour": 5, "minute": 2}
